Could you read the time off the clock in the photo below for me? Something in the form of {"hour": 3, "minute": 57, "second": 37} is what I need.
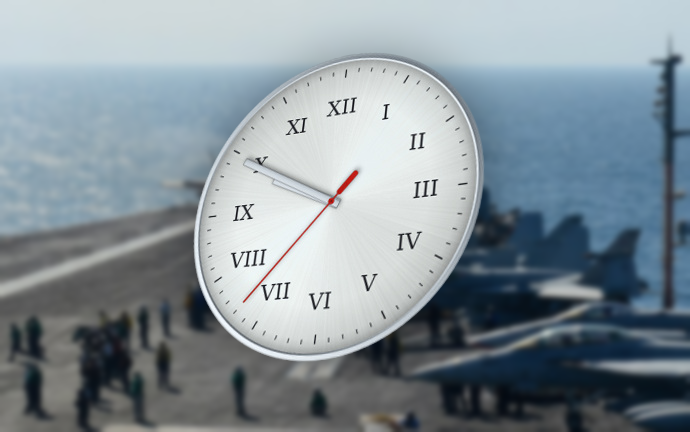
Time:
{"hour": 9, "minute": 49, "second": 37}
